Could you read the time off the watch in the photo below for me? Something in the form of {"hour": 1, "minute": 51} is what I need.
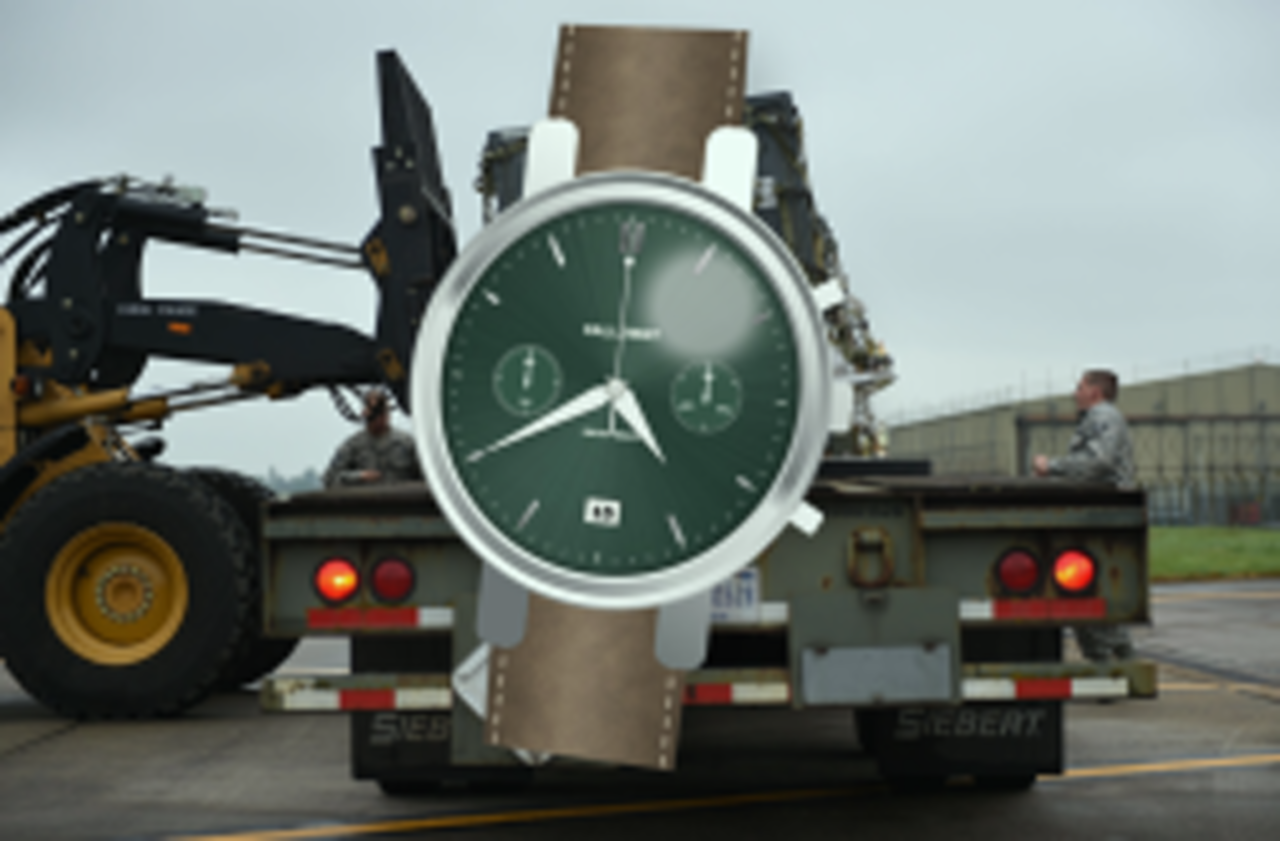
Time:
{"hour": 4, "minute": 40}
